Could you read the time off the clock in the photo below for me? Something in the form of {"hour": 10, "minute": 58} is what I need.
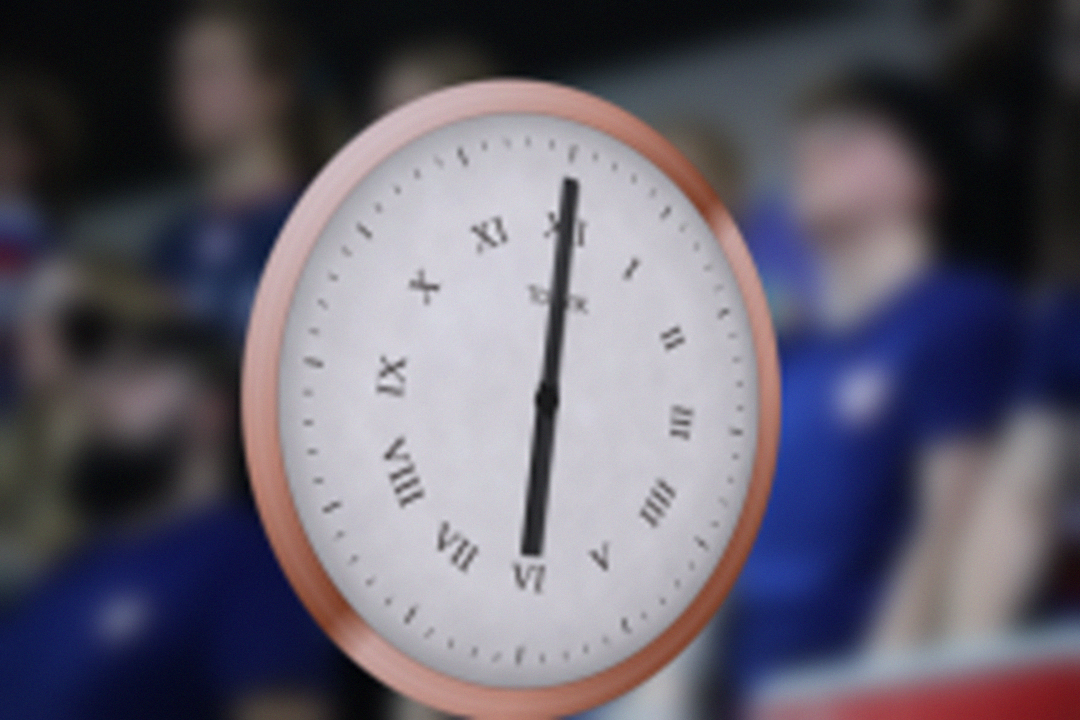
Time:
{"hour": 6, "minute": 0}
